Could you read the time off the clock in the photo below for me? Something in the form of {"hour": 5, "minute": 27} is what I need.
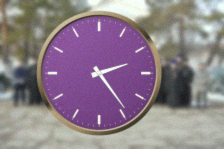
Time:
{"hour": 2, "minute": 24}
